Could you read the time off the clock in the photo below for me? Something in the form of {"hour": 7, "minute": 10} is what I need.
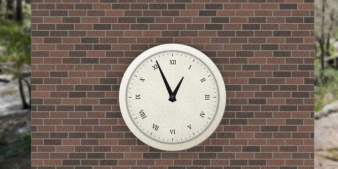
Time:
{"hour": 12, "minute": 56}
